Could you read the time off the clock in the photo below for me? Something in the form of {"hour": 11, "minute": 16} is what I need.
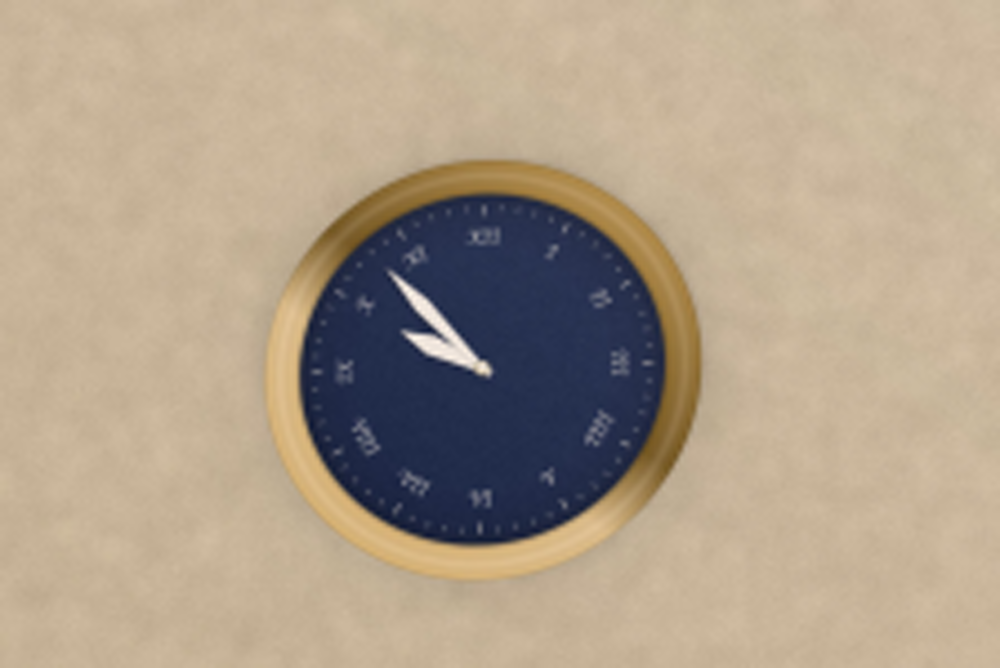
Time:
{"hour": 9, "minute": 53}
